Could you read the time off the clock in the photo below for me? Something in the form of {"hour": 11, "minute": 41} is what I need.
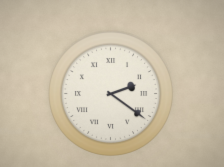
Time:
{"hour": 2, "minute": 21}
